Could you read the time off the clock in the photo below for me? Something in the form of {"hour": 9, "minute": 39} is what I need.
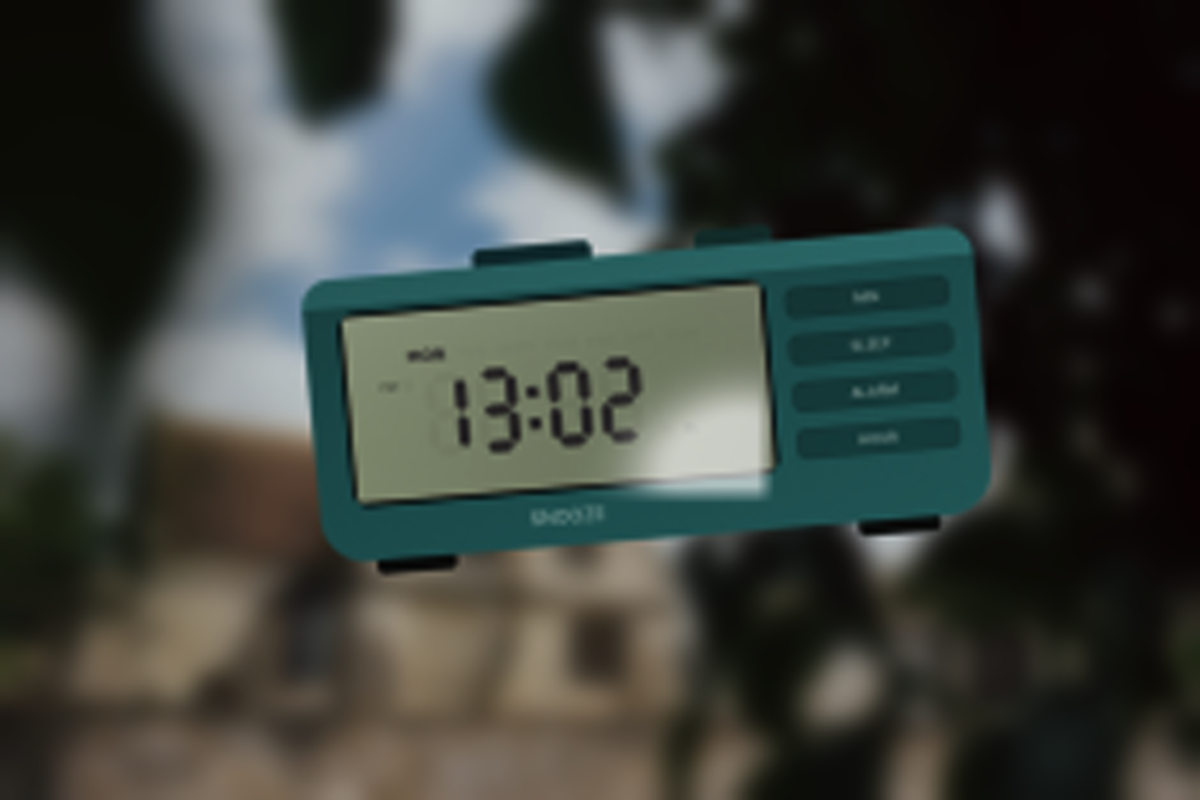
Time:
{"hour": 13, "minute": 2}
